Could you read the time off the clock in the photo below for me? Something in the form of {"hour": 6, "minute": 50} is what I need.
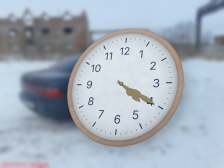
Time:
{"hour": 4, "minute": 20}
